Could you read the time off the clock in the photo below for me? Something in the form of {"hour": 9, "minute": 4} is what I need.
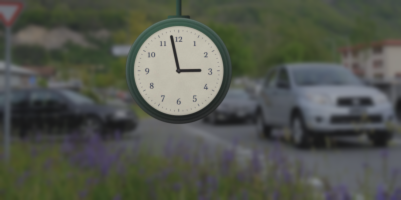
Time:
{"hour": 2, "minute": 58}
